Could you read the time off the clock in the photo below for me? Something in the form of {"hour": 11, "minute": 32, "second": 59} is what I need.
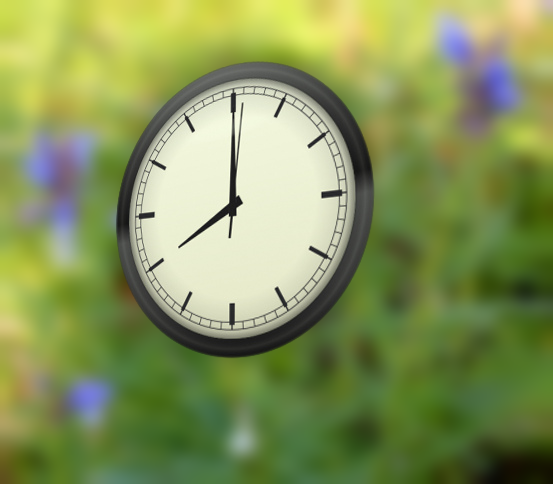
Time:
{"hour": 8, "minute": 0, "second": 1}
